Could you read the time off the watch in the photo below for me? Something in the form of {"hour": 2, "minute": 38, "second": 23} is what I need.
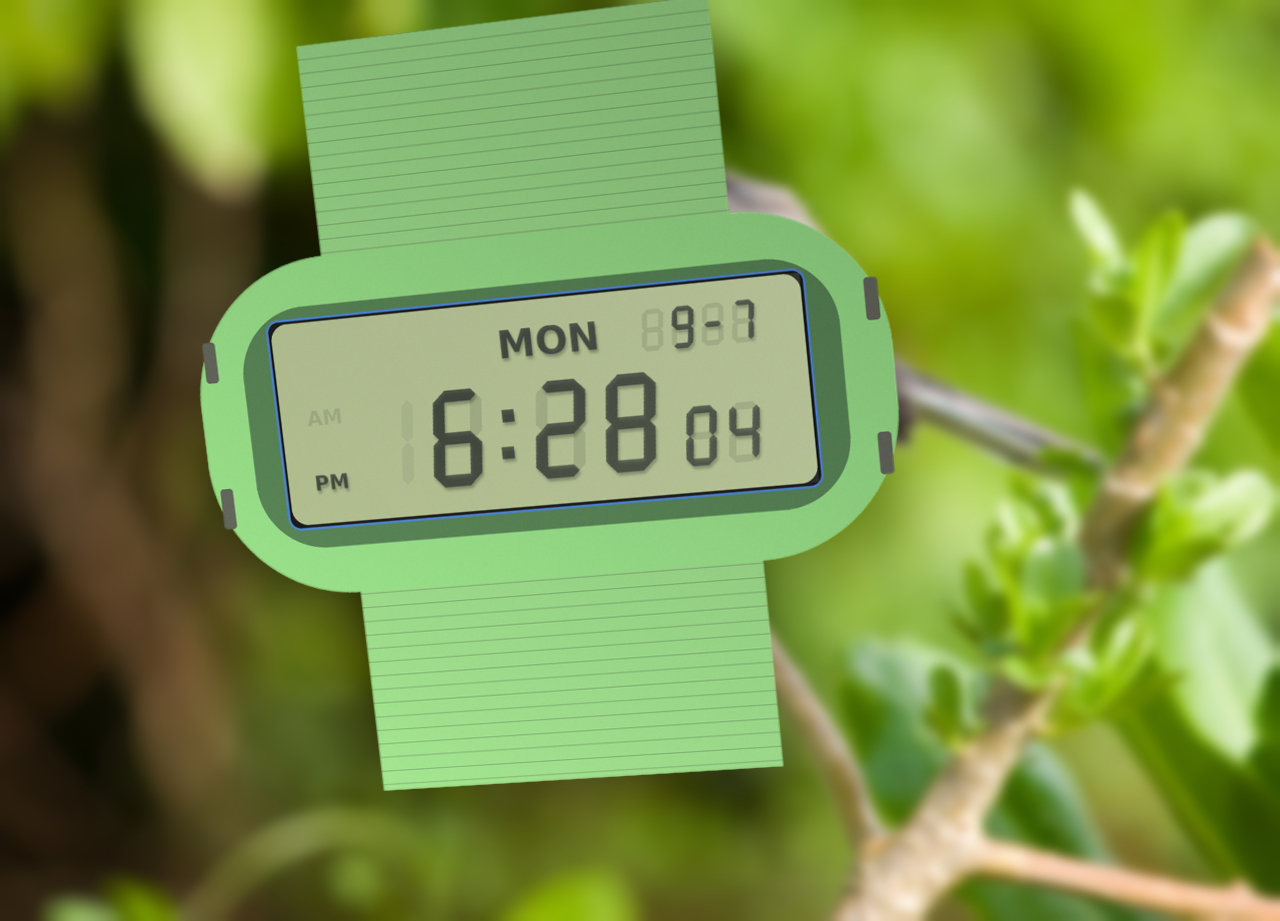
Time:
{"hour": 6, "minute": 28, "second": 4}
